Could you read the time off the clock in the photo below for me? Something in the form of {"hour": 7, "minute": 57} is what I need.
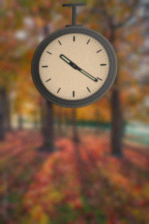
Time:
{"hour": 10, "minute": 21}
